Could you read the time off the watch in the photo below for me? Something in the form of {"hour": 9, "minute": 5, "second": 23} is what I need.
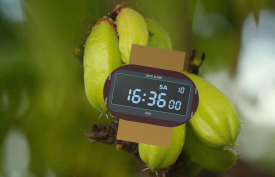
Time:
{"hour": 16, "minute": 36, "second": 0}
